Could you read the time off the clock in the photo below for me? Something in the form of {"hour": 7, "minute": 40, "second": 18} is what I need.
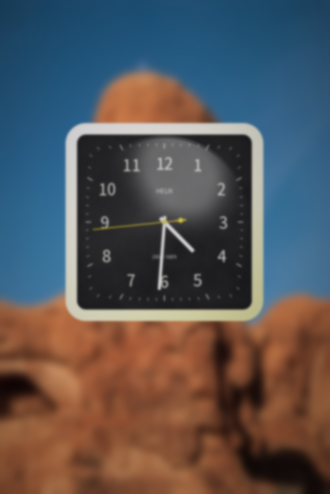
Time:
{"hour": 4, "minute": 30, "second": 44}
